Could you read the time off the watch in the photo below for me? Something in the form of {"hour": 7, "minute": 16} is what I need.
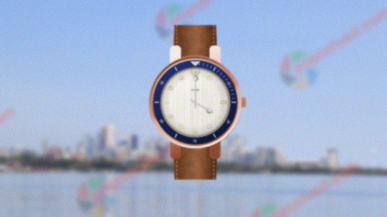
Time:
{"hour": 4, "minute": 0}
